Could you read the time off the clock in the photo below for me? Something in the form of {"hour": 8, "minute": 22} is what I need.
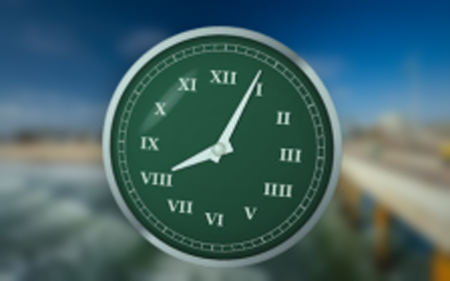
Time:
{"hour": 8, "minute": 4}
